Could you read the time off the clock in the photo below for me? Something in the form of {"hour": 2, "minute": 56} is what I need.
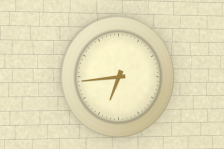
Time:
{"hour": 6, "minute": 44}
